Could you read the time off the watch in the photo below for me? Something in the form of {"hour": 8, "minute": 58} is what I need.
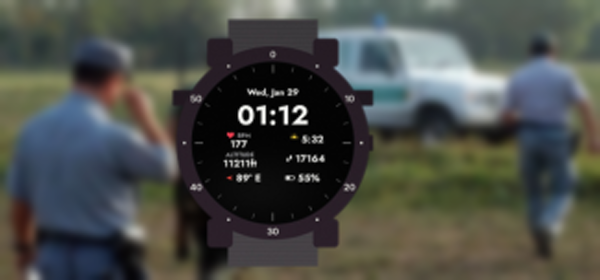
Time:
{"hour": 1, "minute": 12}
